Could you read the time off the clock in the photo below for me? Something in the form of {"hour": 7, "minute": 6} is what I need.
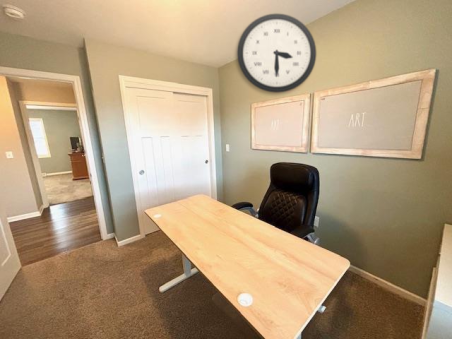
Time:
{"hour": 3, "minute": 30}
